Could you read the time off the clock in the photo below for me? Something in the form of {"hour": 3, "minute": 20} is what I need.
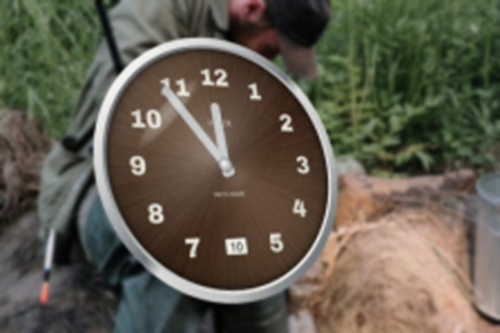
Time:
{"hour": 11, "minute": 54}
